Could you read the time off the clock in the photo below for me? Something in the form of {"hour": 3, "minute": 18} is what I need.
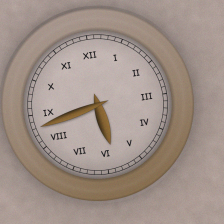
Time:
{"hour": 5, "minute": 43}
